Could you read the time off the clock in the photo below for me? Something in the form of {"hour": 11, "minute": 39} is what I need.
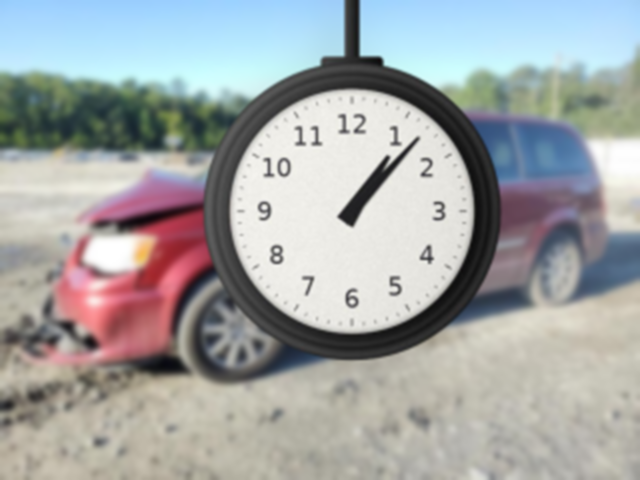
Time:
{"hour": 1, "minute": 7}
